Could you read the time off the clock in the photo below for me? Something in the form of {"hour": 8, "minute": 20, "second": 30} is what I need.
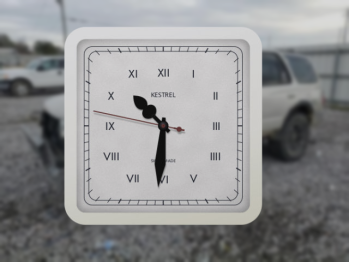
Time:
{"hour": 10, "minute": 30, "second": 47}
